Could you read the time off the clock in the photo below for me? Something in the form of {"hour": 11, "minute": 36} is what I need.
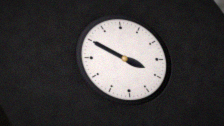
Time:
{"hour": 3, "minute": 50}
